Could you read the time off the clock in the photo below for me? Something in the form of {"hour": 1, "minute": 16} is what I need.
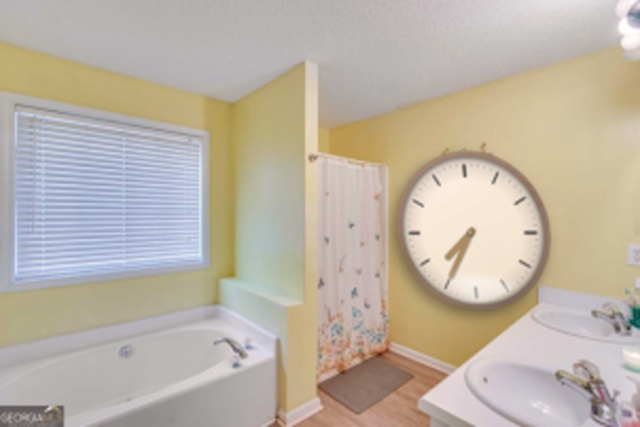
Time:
{"hour": 7, "minute": 35}
